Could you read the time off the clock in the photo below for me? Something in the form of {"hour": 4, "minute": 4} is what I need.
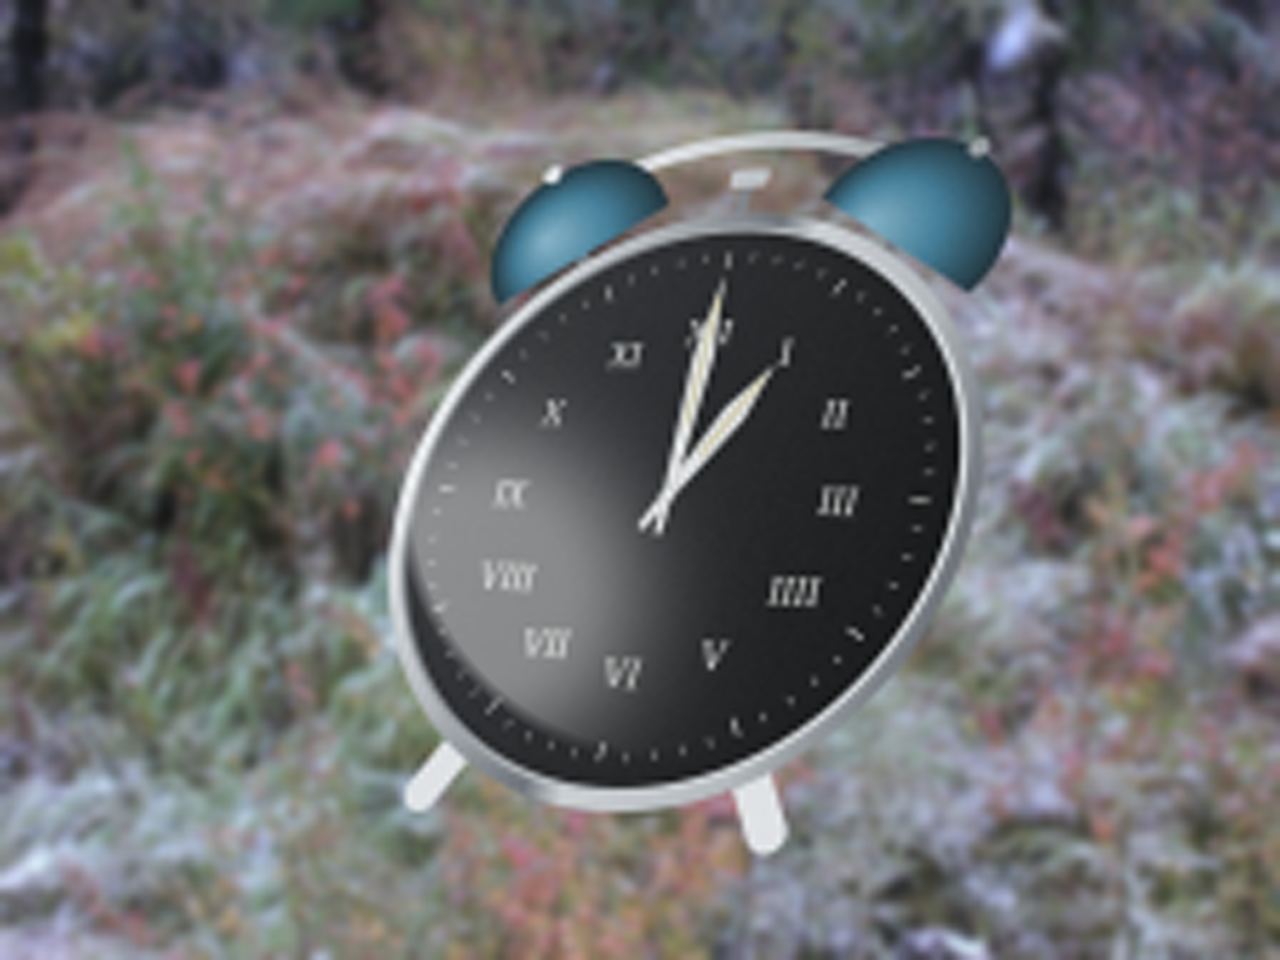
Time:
{"hour": 1, "minute": 0}
